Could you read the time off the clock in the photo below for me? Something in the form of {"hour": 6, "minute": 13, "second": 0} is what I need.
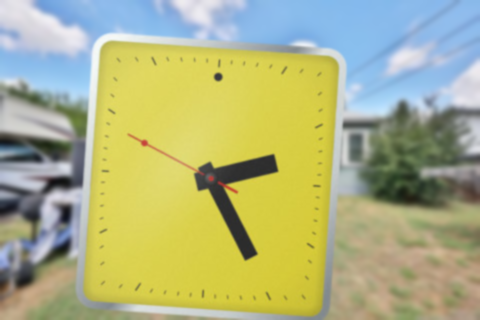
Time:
{"hour": 2, "minute": 24, "second": 49}
